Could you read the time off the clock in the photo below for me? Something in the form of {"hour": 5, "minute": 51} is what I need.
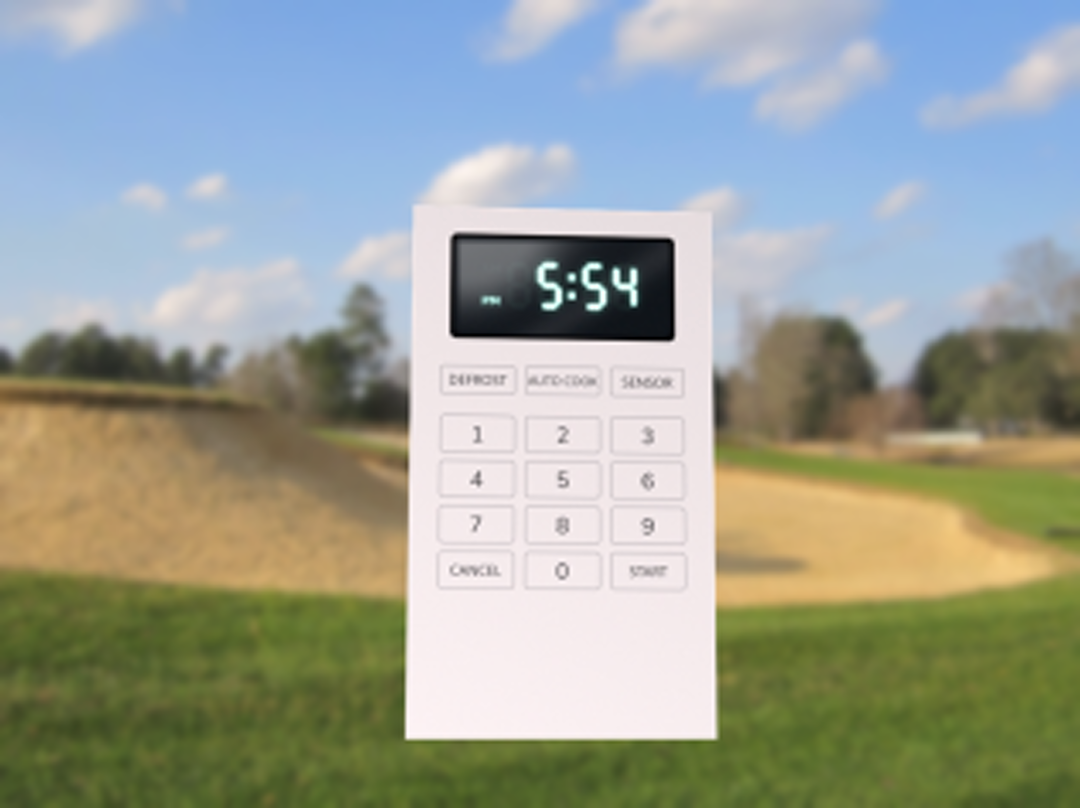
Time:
{"hour": 5, "minute": 54}
